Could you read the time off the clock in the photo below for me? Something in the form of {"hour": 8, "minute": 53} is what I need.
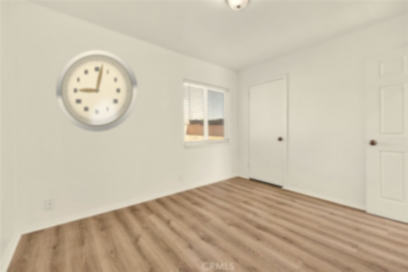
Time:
{"hour": 9, "minute": 2}
